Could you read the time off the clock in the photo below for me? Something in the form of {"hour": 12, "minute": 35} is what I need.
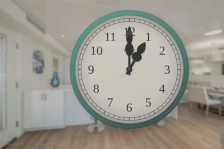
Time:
{"hour": 1, "minute": 0}
